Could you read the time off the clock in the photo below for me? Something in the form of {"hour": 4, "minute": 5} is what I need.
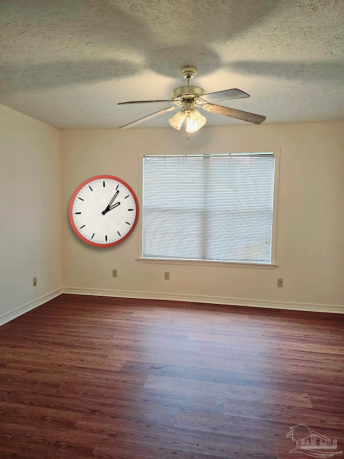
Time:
{"hour": 2, "minute": 6}
